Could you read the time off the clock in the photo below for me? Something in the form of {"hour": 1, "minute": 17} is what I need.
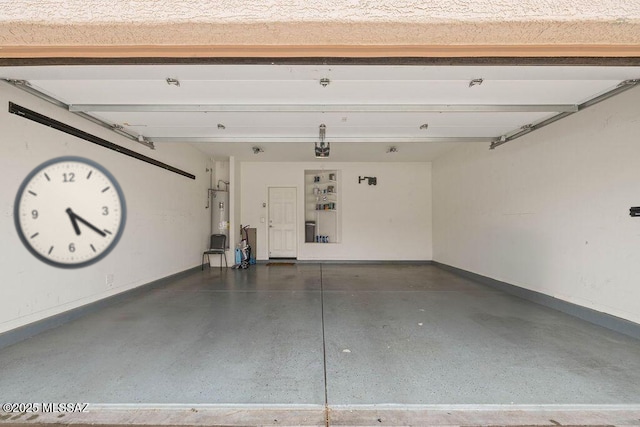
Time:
{"hour": 5, "minute": 21}
